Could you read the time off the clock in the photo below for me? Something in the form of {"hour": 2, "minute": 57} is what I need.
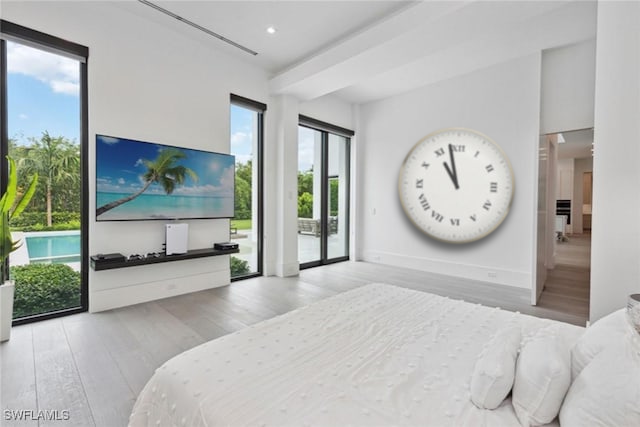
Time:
{"hour": 10, "minute": 58}
